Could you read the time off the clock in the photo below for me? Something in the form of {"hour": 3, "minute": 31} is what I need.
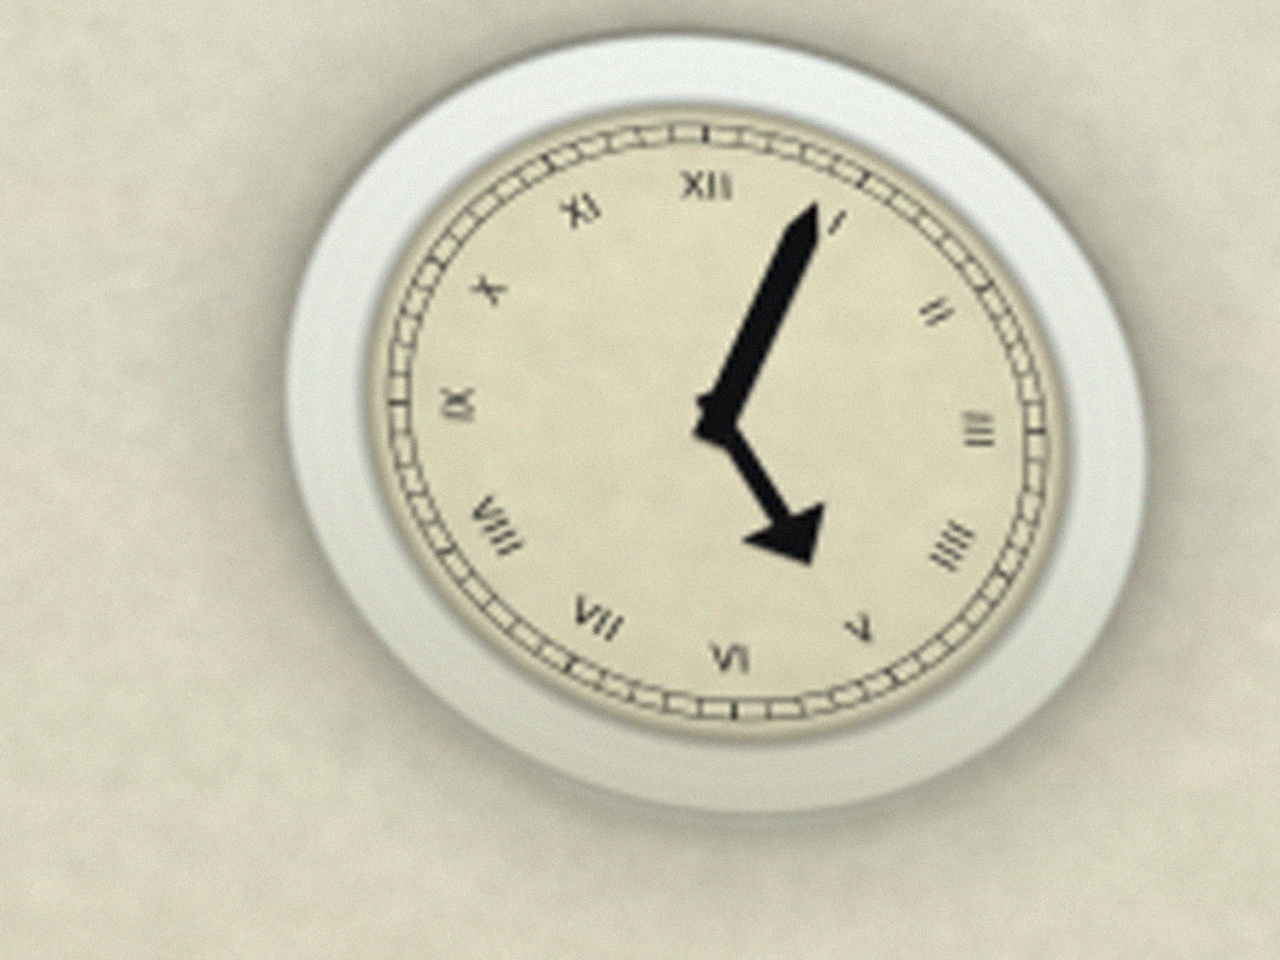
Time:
{"hour": 5, "minute": 4}
